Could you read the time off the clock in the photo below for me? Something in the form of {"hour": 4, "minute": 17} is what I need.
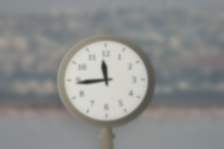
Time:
{"hour": 11, "minute": 44}
